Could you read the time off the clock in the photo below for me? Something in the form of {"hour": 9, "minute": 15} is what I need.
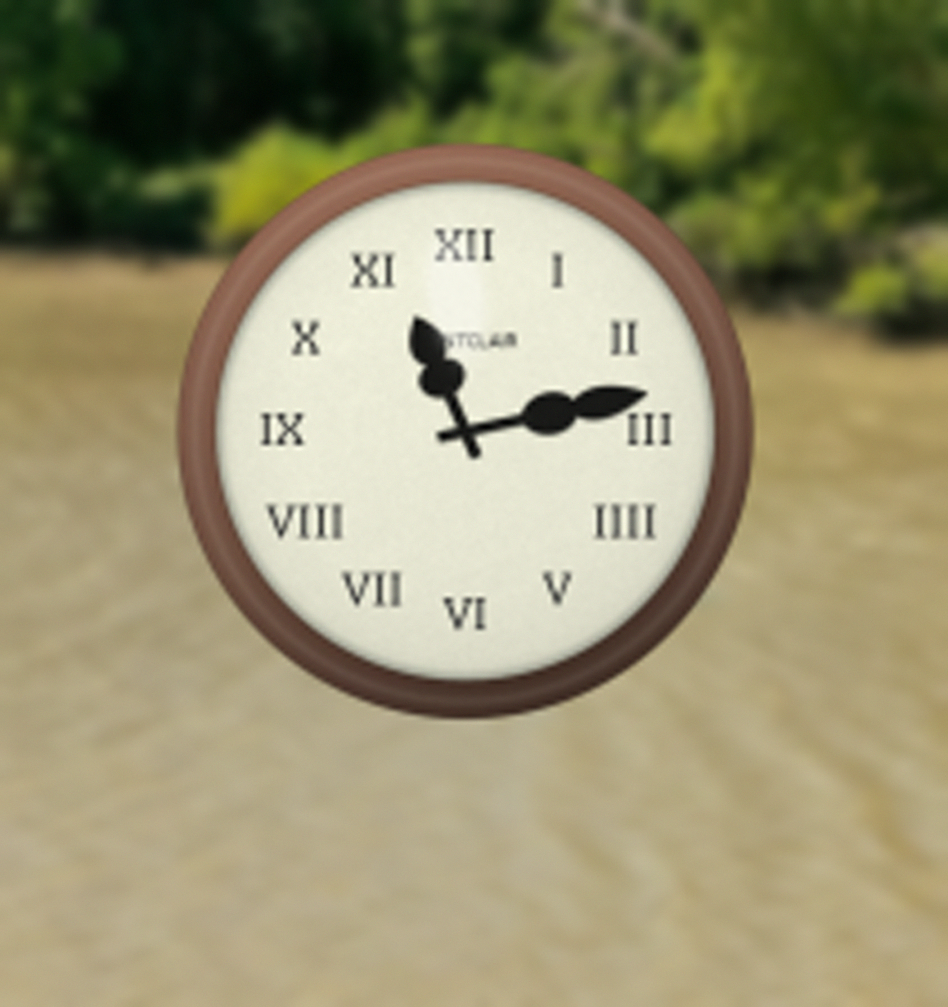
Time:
{"hour": 11, "minute": 13}
